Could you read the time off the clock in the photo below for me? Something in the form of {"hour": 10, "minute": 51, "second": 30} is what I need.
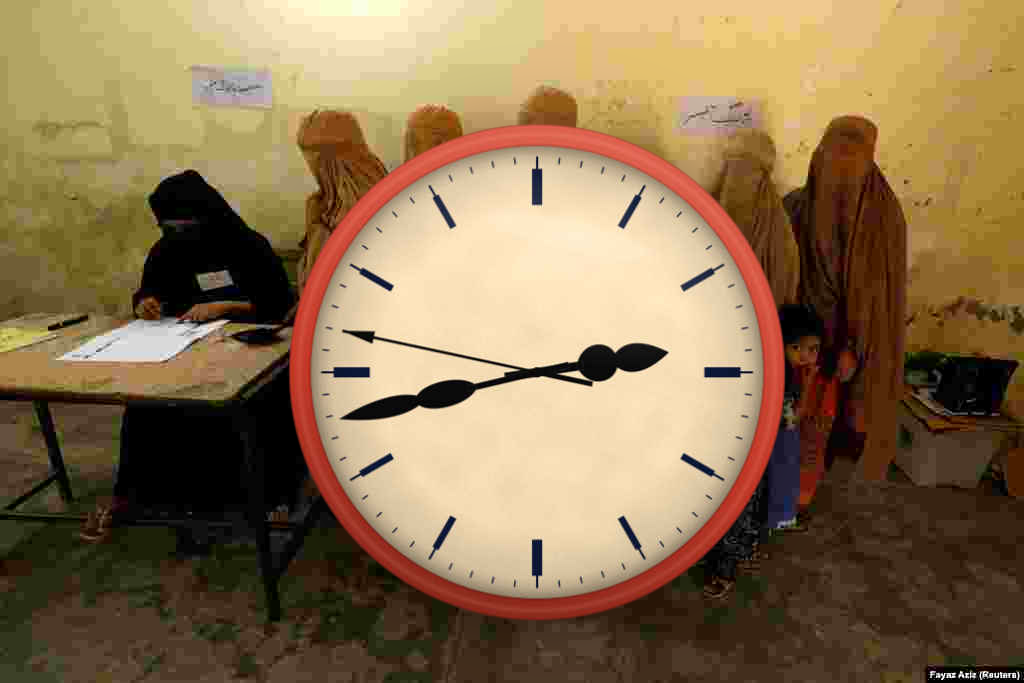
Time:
{"hour": 2, "minute": 42, "second": 47}
